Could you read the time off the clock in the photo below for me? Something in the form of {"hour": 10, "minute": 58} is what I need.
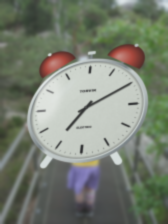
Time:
{"hour": 7, "minute": 10}
